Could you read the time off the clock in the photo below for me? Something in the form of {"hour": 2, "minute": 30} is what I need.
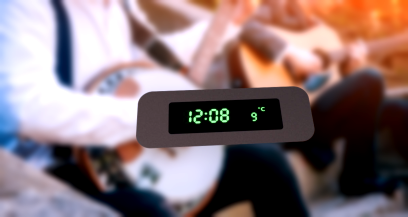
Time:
{"hour": 12, "minute": 8}
